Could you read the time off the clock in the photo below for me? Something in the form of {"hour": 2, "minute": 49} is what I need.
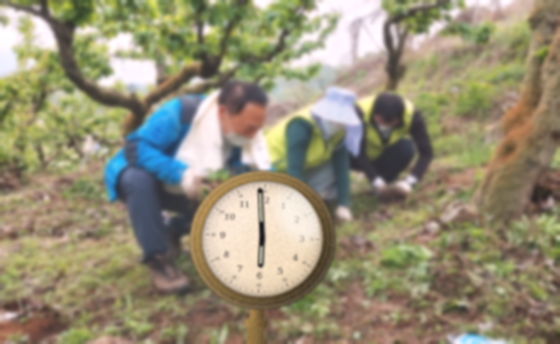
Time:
{"hour": 5, "minute": 59}
